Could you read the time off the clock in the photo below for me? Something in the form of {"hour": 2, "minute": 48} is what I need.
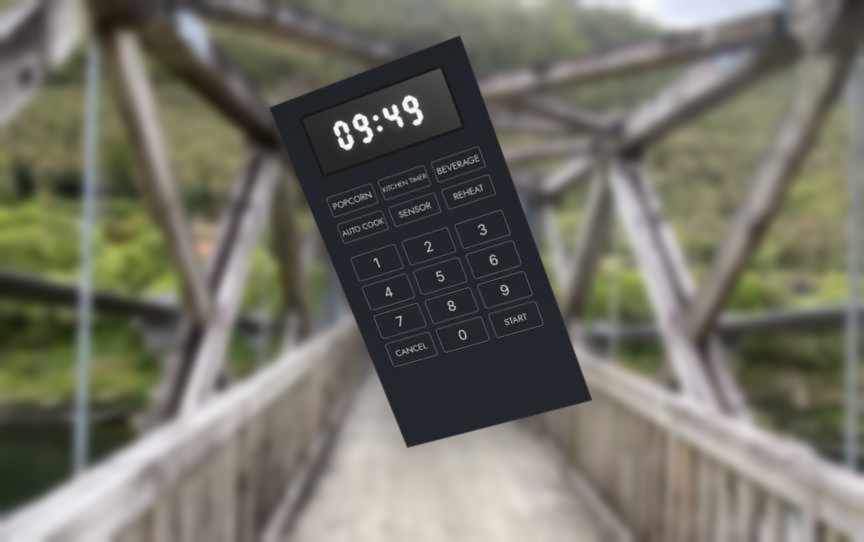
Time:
{"hour": 9, "minute": 49}
